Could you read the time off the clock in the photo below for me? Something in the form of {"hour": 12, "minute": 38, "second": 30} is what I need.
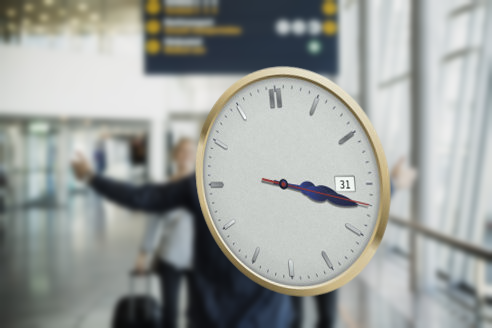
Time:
{"hour": 3, "minute": 17, "second": 17}
